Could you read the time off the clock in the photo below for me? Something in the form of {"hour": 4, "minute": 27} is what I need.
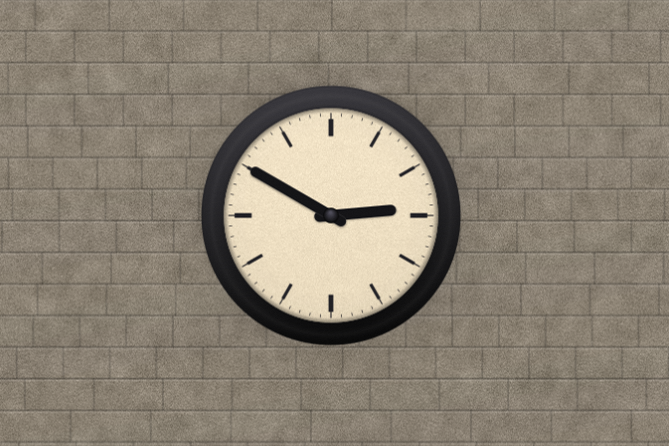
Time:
{"hour": 2, "minute": 50}
